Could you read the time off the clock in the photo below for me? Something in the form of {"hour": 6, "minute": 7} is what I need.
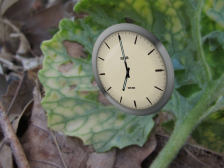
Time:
{"hour": 7, "minute": 0}
